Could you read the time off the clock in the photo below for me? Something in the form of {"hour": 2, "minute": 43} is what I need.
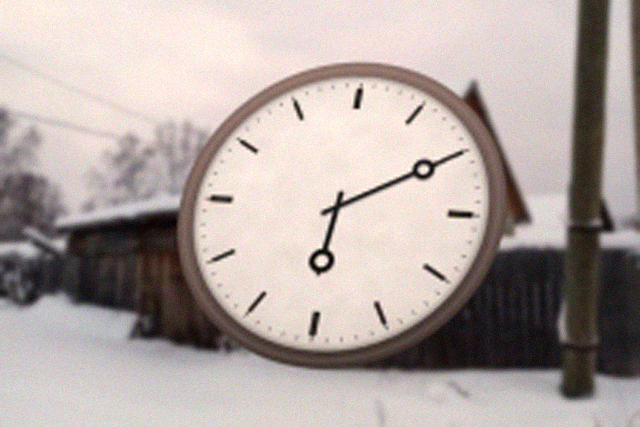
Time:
{"hour": 6, "minute": 10}
